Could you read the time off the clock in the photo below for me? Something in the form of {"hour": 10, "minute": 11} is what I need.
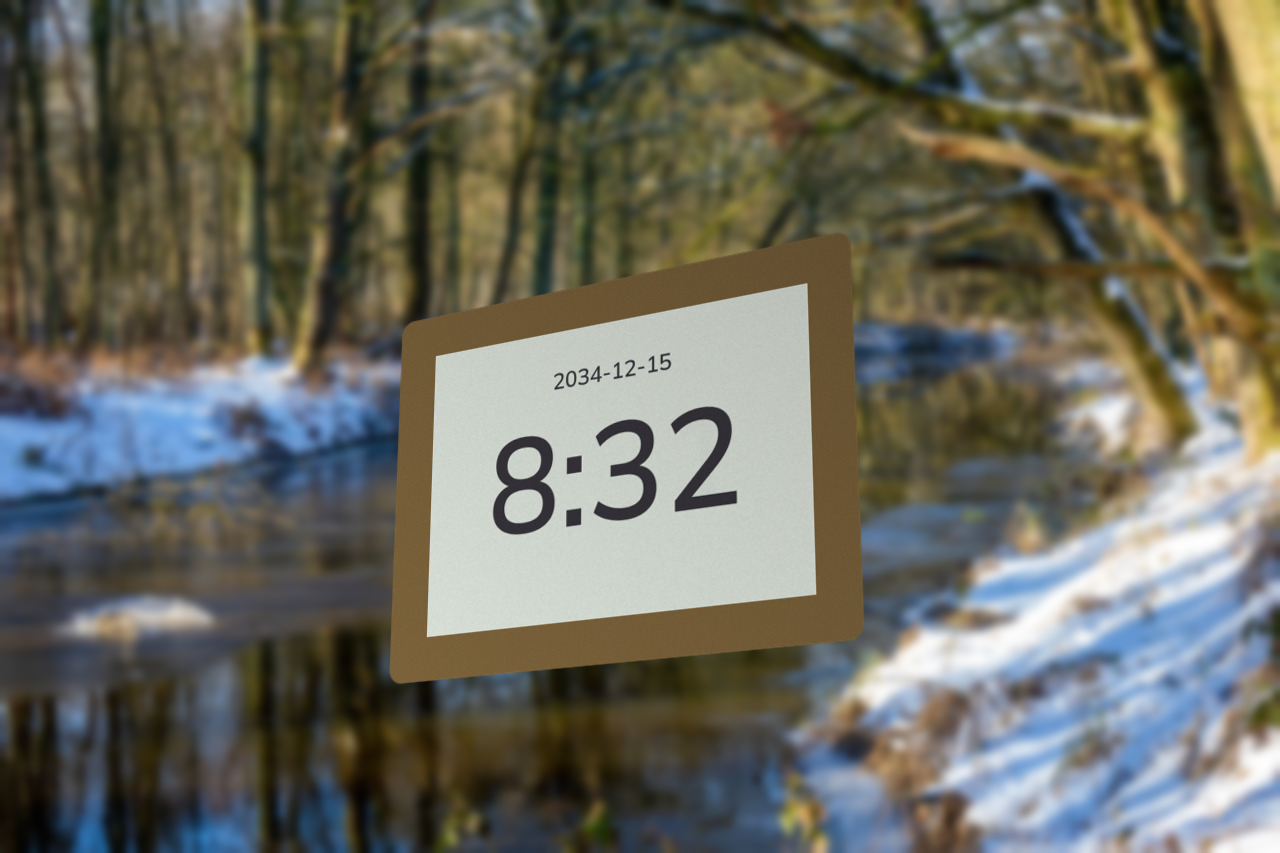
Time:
{"hour": 8, "minute": 32}
